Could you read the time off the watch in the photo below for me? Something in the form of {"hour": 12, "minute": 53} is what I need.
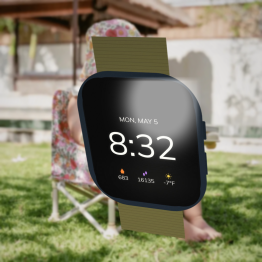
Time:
{"hour": 8, "minute": 32}
